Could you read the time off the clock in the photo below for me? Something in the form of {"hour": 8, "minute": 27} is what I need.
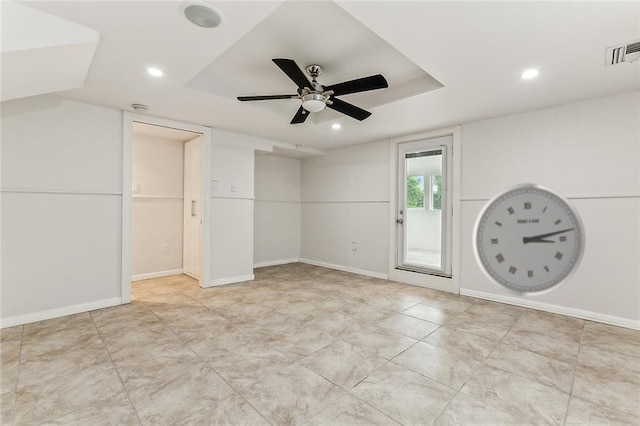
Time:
{"hour": 3, "minute": 13}
